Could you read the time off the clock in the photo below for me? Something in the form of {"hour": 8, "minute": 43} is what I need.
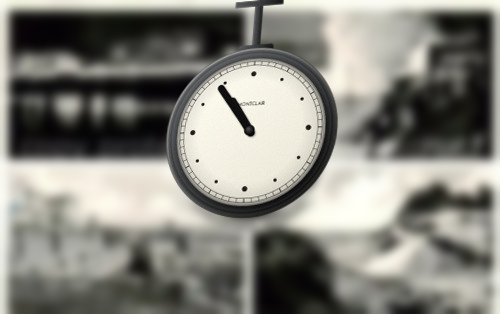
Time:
{"hour": 10, "minute": 54}
